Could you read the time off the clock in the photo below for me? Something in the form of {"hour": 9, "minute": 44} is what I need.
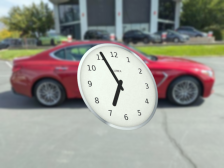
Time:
{"hour": 6, "minute": 56}
